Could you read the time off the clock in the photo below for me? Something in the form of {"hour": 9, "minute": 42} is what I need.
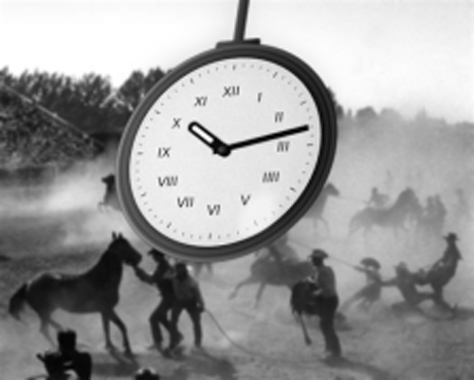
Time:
{"hour": 10, "minute": 13}
